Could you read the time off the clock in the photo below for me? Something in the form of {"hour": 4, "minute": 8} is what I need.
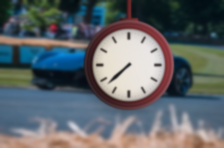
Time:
{"hour": 7, "minute": 38}
